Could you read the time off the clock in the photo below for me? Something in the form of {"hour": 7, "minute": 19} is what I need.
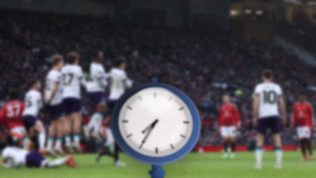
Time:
{"hour": 7, "minute": 35}
